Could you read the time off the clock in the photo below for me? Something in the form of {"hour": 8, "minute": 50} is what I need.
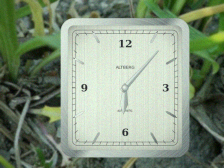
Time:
{"hour": 6, "minute": 7}
